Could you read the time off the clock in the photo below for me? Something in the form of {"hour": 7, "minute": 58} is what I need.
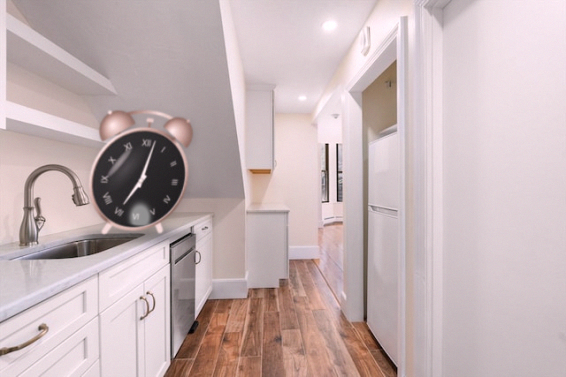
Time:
{"hour": 7, "minute": 2}
